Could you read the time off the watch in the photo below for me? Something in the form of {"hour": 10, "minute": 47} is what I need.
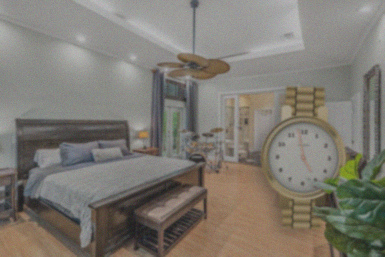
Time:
{"hour": 4, "minute": 58}
